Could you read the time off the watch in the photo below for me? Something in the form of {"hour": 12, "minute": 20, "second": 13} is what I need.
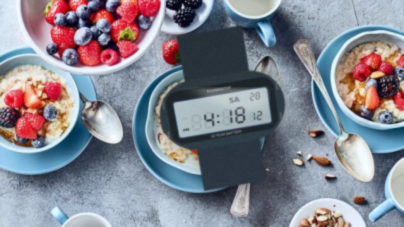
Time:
{"hour": 4, "minute": 18, "second": 12}
